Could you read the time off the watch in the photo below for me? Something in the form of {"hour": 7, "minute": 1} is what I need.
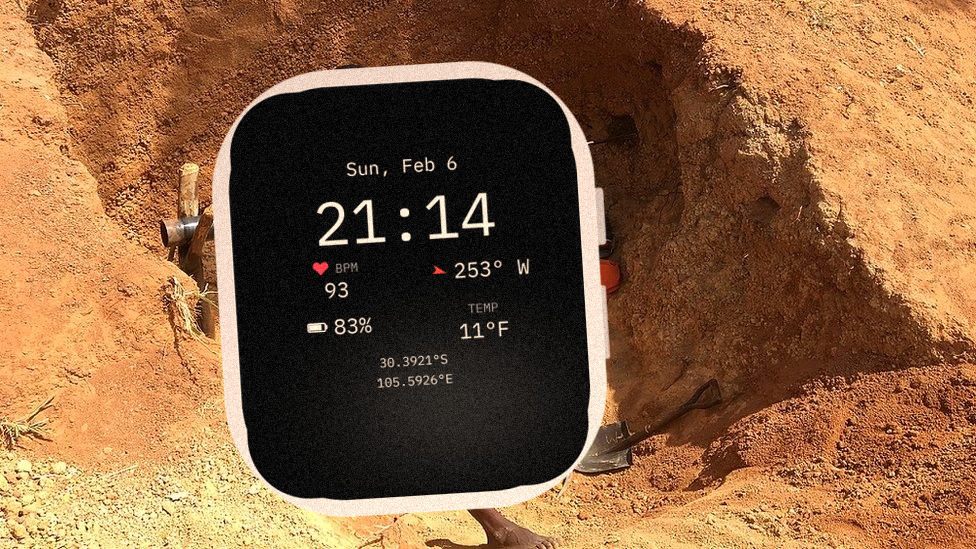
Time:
{"hour": 21, "minute": 14}
